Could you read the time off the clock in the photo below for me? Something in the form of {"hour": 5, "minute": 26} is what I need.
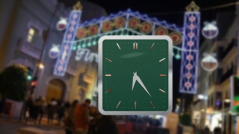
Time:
{"hour": 6, "minute": 24}
